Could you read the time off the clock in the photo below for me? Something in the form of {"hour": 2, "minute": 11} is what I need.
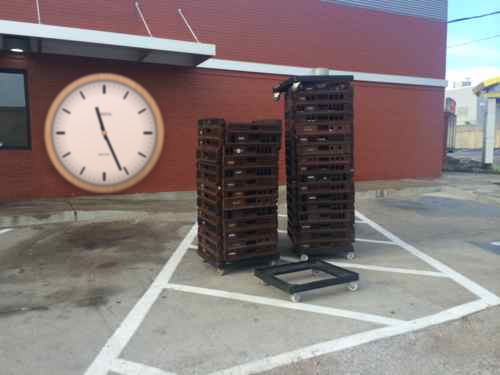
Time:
{"hour": 11, "minute": 26}
